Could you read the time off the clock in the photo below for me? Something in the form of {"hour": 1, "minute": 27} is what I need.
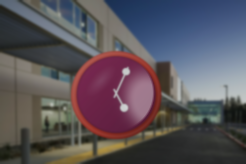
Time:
{"hour": 5, "minute": 4}
